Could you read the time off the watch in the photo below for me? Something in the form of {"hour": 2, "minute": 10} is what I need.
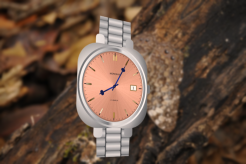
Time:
{"hour": 8, "minute": 5}
